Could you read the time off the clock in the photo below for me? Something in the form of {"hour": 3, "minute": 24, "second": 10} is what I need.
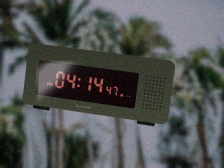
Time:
{"hour": 4, "minute": 14, "second": 47}
